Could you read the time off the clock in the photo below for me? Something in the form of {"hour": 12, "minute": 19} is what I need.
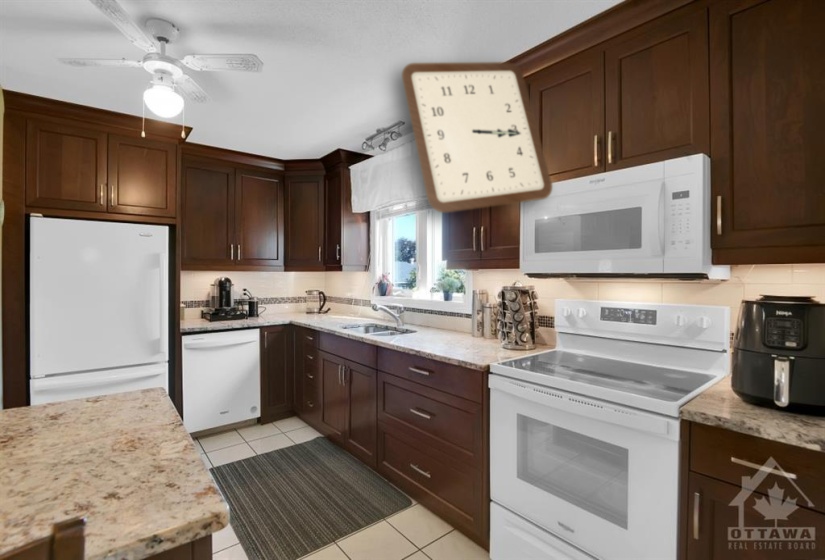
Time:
{"hour": 3, "minute": 16}
